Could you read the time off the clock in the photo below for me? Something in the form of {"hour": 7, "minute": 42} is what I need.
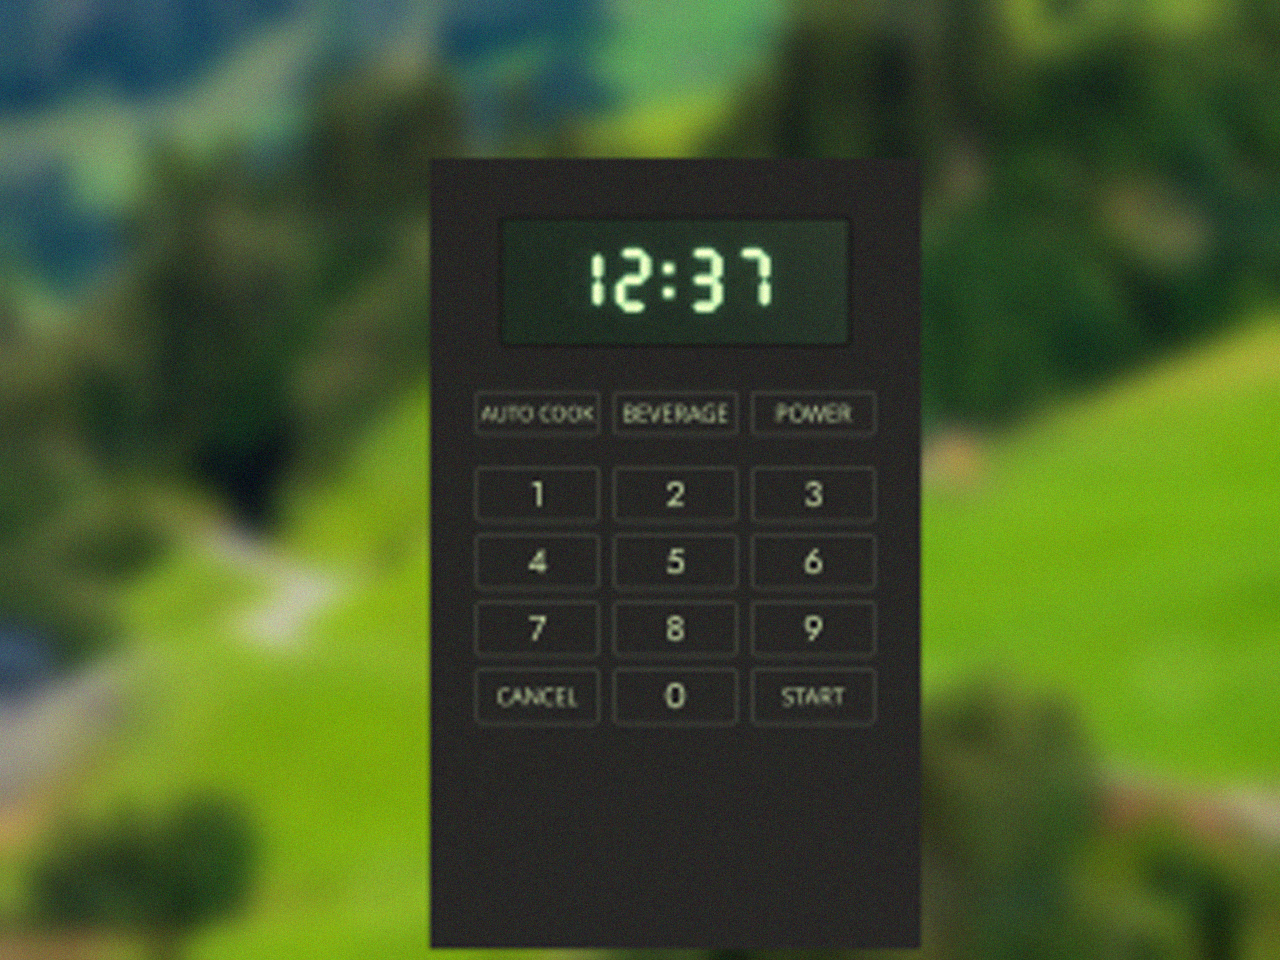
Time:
{"hour": 12, "minute": 37}
